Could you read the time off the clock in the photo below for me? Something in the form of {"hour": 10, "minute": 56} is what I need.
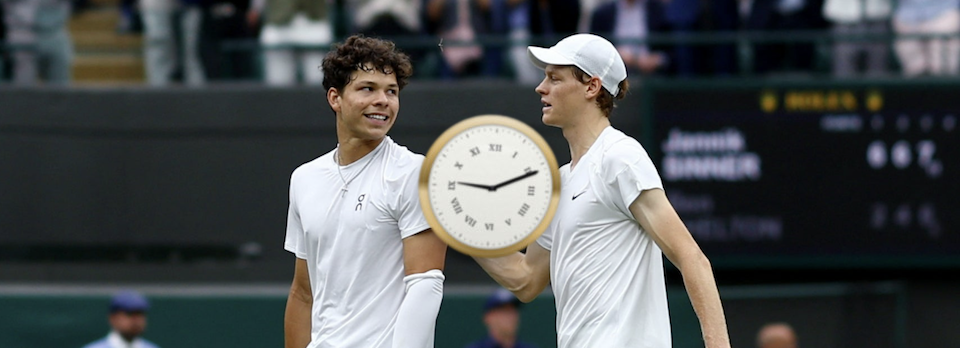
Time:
{"hour": 9, "minute": 11}
